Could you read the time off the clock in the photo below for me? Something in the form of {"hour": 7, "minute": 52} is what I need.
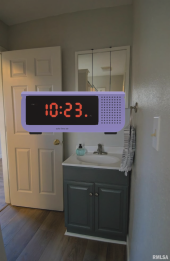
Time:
{"hour": 10, "minute": 23}
